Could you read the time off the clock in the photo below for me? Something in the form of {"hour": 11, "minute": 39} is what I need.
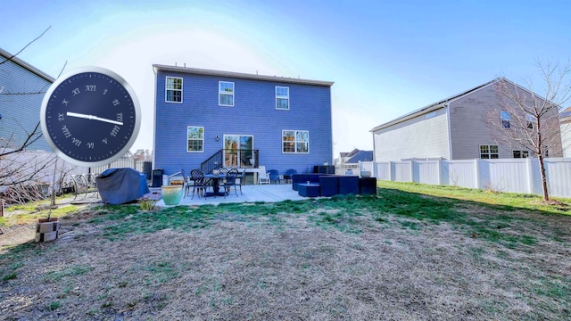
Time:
{"hour": 9, "minute": 17}
